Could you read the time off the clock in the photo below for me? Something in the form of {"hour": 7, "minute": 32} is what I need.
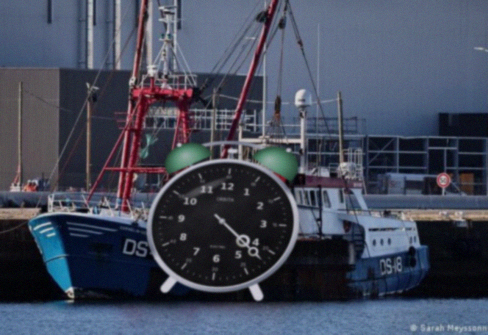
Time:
{"hour": 4, "minute": 22}
